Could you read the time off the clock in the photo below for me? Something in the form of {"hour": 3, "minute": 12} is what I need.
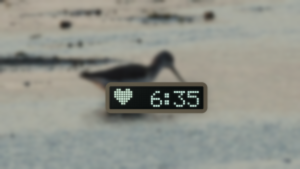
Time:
{"hour": 6, "minute": 35}
